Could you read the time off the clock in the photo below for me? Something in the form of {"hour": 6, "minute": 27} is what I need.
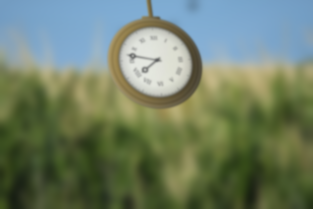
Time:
{"hour": 7, "minute": 47}
